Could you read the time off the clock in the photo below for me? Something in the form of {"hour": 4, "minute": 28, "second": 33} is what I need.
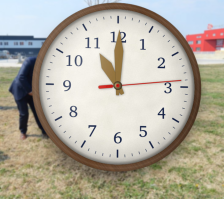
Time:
{"hour": 11, "minute": 0, "second": 14}
